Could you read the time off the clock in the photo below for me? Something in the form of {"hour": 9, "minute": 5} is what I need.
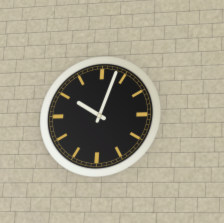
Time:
{"hour": 10, "minute": 3}
